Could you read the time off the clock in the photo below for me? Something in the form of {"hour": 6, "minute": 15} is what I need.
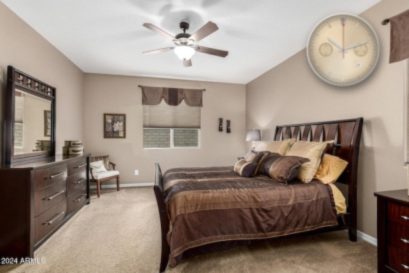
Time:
{"hour": 10, "minute": 12}
